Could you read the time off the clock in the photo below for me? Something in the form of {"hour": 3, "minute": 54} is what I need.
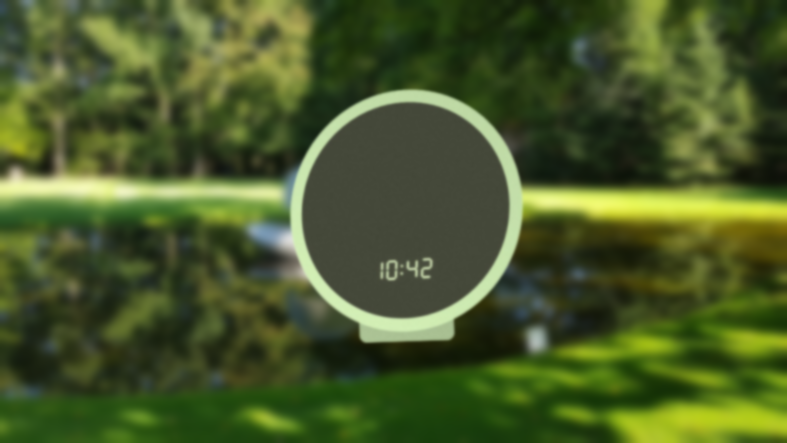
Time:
{"hour": 10, "minute": 42}
